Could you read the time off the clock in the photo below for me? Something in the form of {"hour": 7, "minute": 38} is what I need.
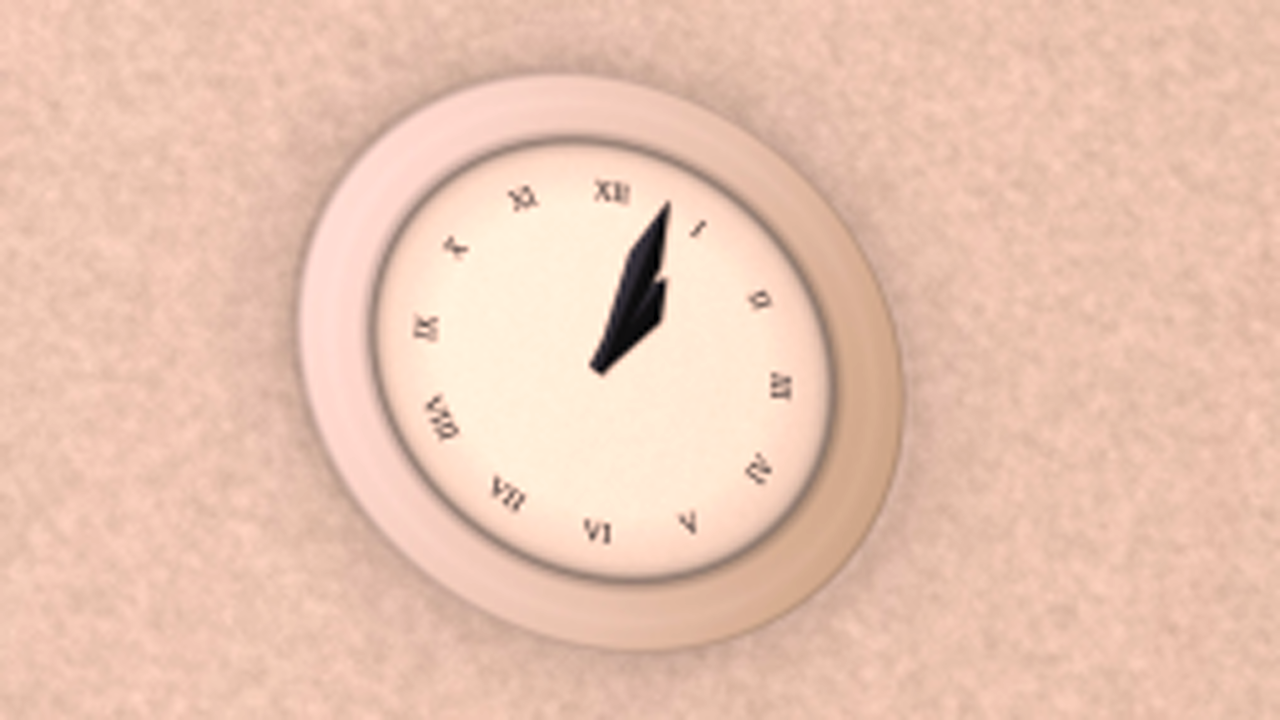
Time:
{"hour": 1, "minute": 3}
